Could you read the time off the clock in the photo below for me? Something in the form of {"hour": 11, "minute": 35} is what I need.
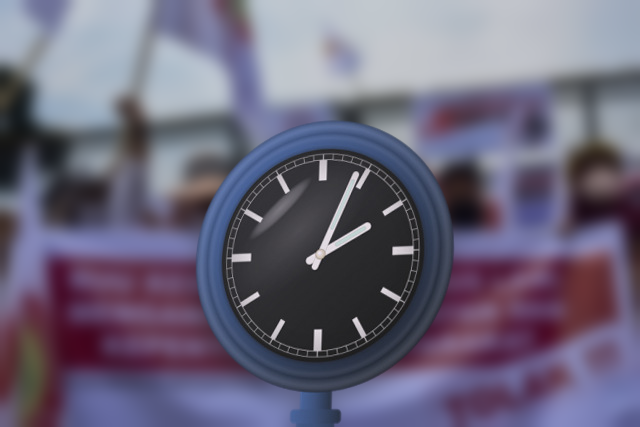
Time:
{"hour": 2, "minute": 4}
